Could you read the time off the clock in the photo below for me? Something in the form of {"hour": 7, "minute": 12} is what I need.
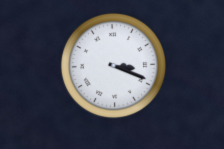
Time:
{"hour": 3, "minute": 19}
